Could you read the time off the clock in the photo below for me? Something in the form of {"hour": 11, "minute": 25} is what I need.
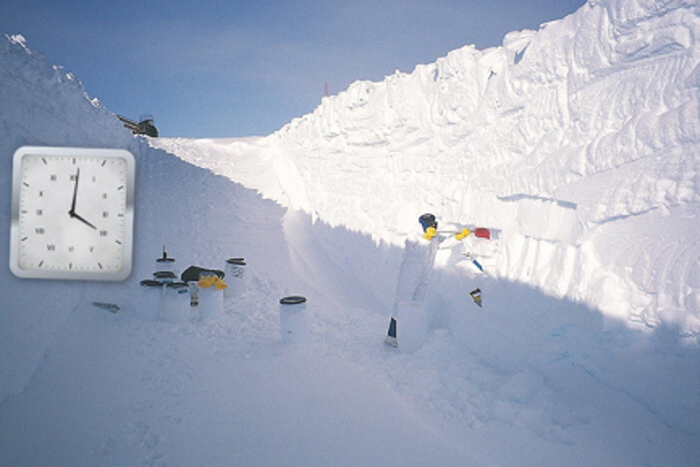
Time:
{"hour": 4, "minute": 1}
